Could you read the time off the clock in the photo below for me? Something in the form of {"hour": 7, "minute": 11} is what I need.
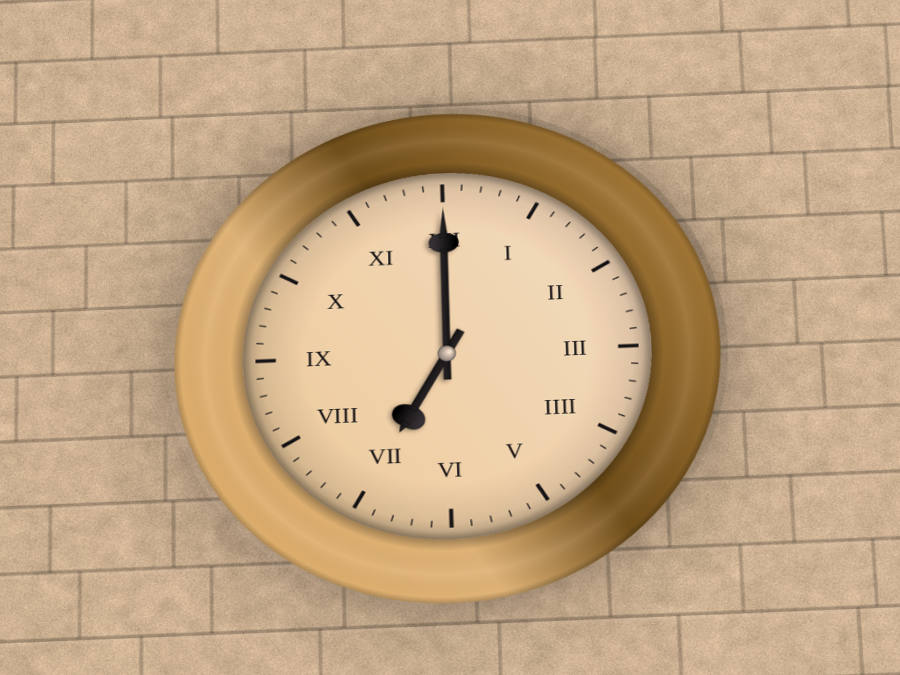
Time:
{"hour": 7, "minute": 0}
